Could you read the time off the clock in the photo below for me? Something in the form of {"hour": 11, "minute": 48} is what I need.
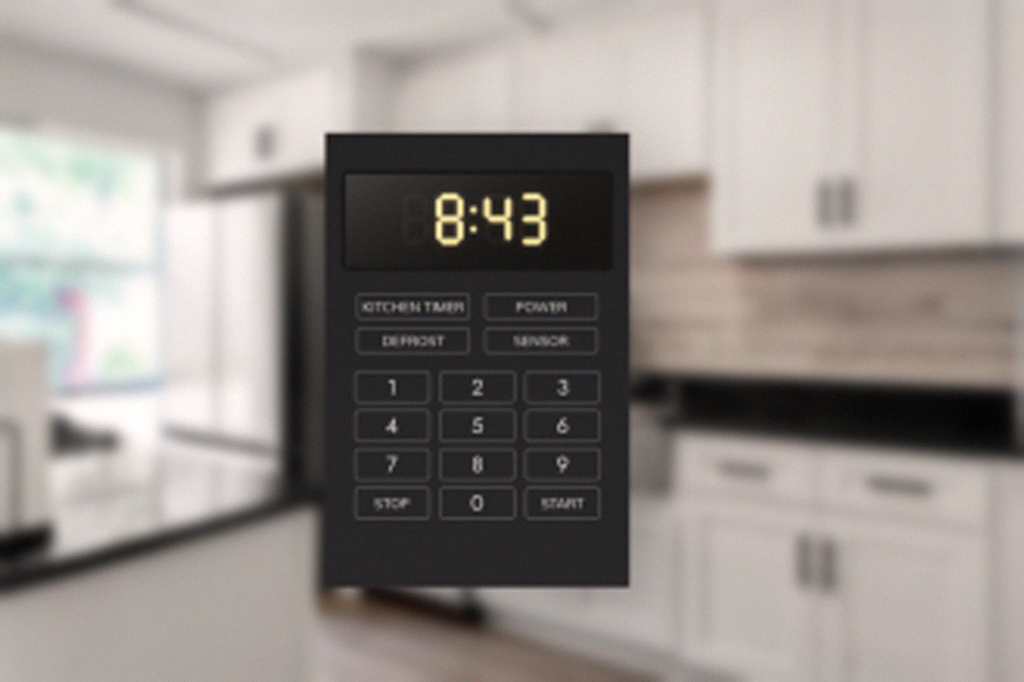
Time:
{"hour": 8, "minute": 43}
